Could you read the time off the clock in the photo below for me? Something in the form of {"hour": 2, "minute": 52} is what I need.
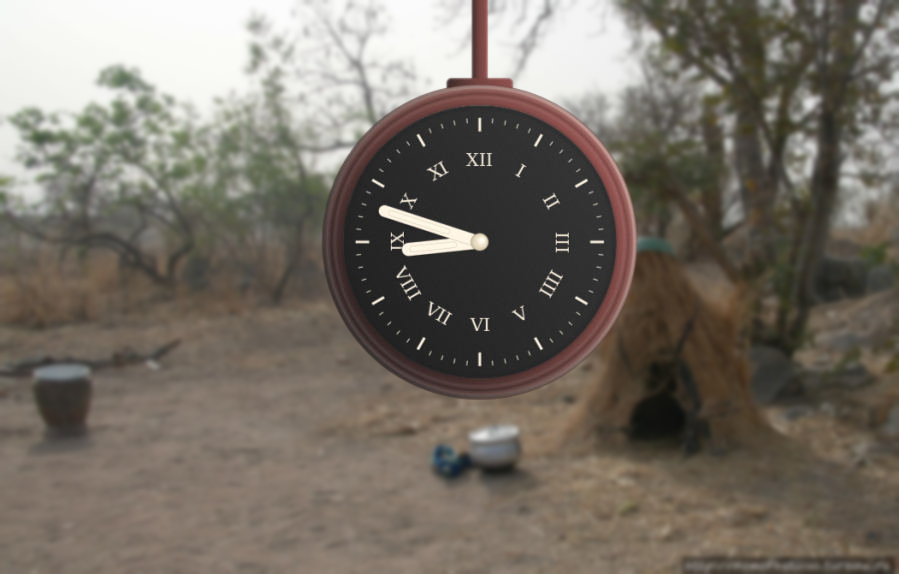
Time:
{"hour": 8, "minute": 48}
